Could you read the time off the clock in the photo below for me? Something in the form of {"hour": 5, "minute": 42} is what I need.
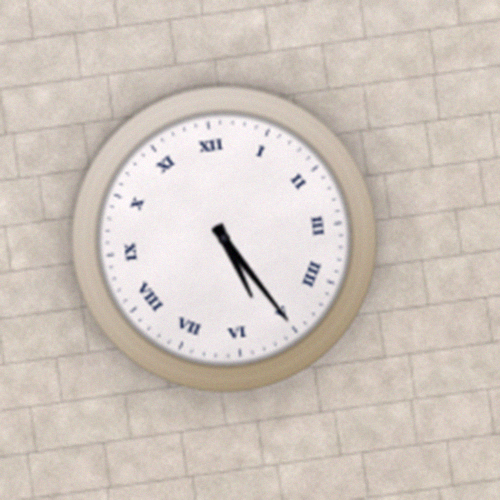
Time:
{"hour": 5, "minute": 25}
